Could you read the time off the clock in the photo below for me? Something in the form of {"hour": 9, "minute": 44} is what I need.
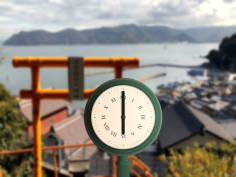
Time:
{"hour": 6, "minute": 0}
